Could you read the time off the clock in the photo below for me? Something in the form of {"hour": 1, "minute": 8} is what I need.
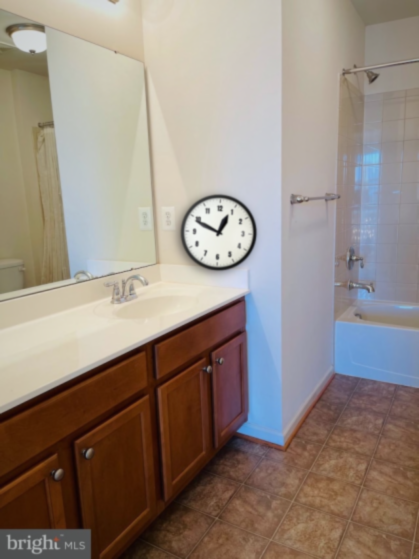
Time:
{"hour": 12, "minute": 49}
